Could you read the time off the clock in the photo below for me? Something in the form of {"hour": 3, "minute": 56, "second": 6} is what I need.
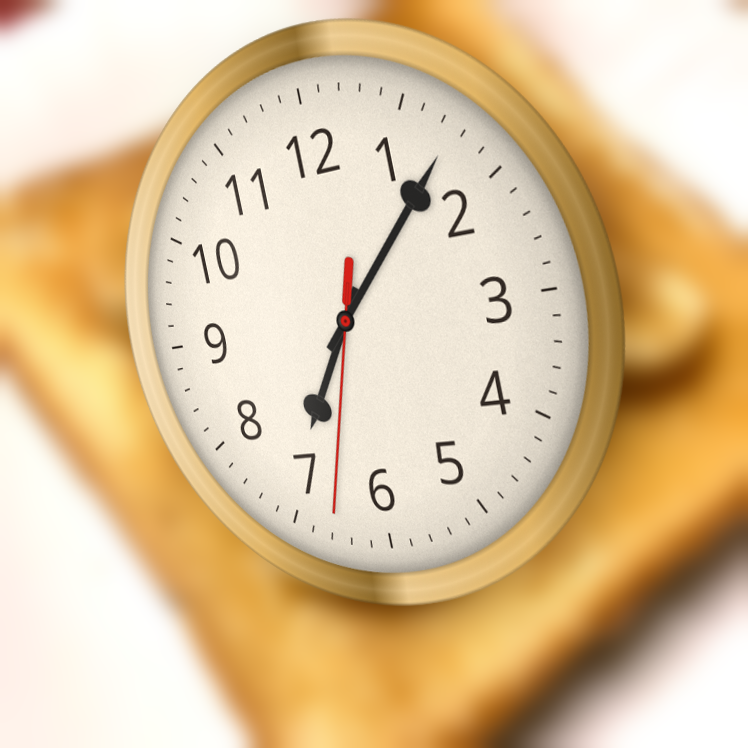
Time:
{"hour": 7, "minute": 7, "second": 33}
